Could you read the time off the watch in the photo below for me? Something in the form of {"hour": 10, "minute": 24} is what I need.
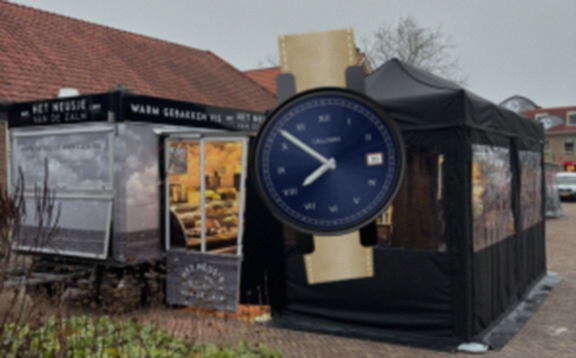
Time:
{"hour": 7, "minute": 52}
